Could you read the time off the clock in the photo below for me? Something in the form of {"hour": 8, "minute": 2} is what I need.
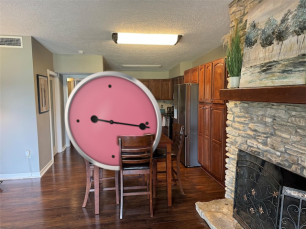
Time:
{"hour": 9, "minute": 16}
